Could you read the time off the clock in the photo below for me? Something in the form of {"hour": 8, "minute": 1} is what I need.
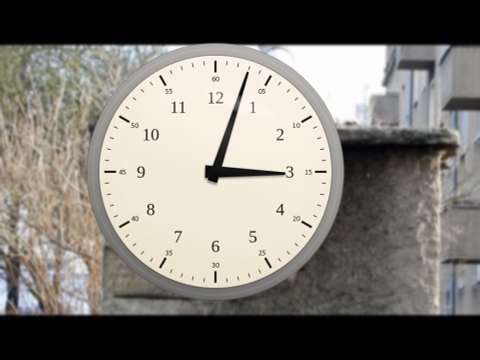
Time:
{"hour": 3, "minute": 3}
